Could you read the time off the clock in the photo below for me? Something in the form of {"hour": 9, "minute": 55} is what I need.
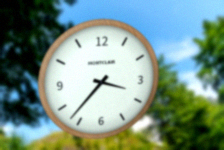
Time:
{"hour": 3, "minute": 37}
